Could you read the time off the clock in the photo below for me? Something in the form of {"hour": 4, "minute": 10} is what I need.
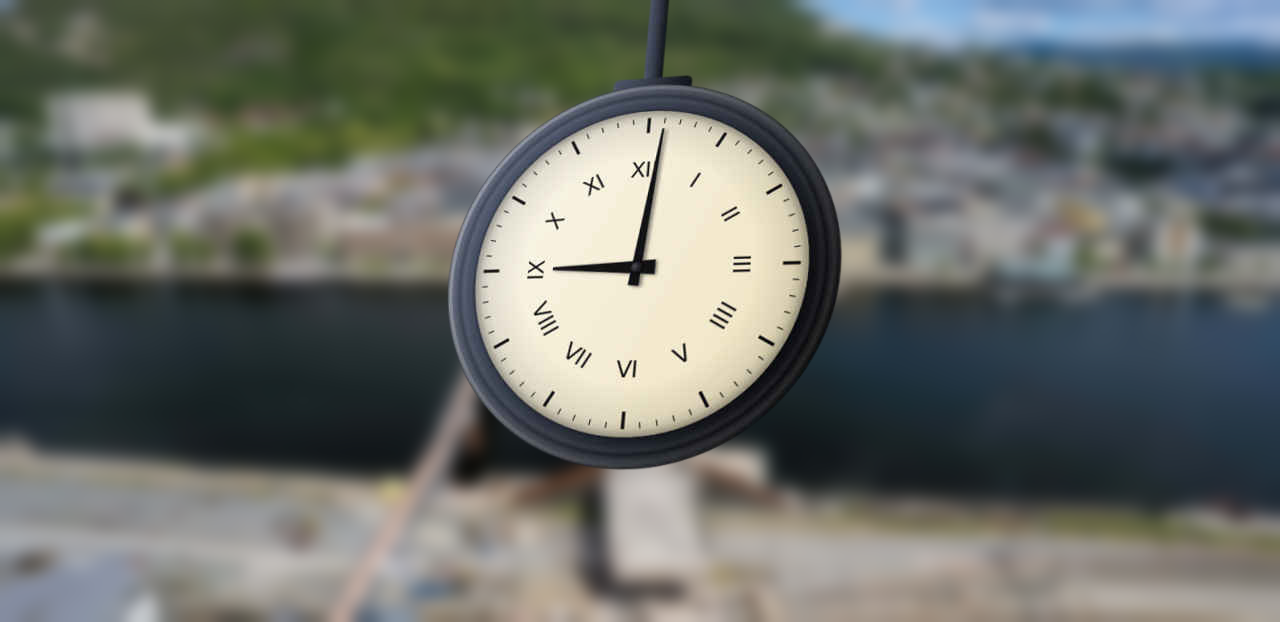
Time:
{"hour": 9, "minute": 1}
